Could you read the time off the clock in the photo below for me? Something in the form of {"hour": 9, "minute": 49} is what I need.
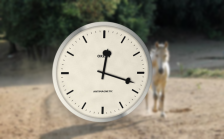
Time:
{"hour": 12, "minute": 18}
